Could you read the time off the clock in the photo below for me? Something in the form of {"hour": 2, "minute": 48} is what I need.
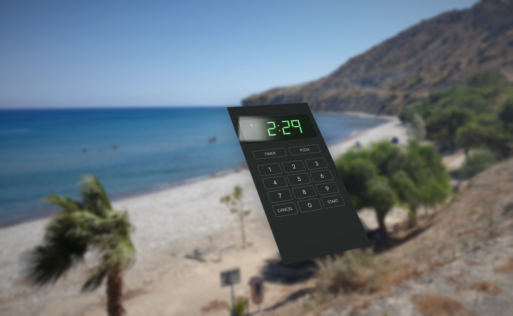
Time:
{"hour": 2, "minute": 29}
